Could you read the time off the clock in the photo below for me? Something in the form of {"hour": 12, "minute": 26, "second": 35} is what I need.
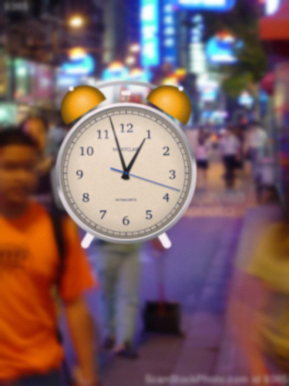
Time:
{"hour": 12, "minute": 57, "second": 18}
